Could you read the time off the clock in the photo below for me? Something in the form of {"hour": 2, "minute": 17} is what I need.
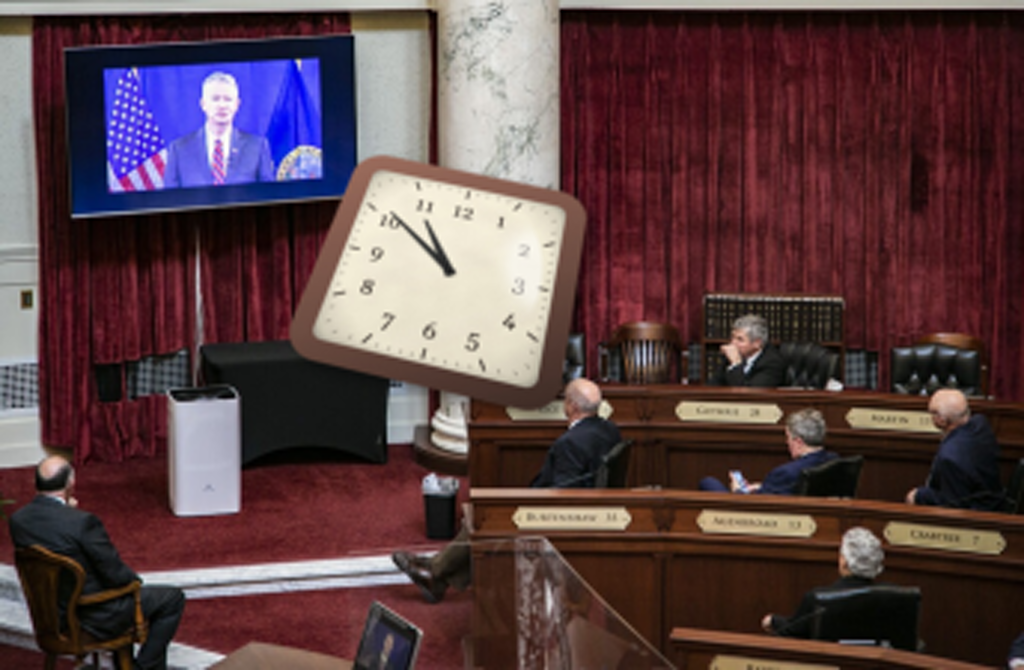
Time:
{"hour": 10, "minute": 51}
